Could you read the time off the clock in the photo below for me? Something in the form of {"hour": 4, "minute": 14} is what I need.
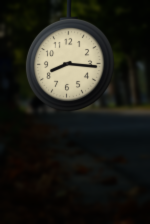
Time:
{"hour": 8, "minute": 16}
